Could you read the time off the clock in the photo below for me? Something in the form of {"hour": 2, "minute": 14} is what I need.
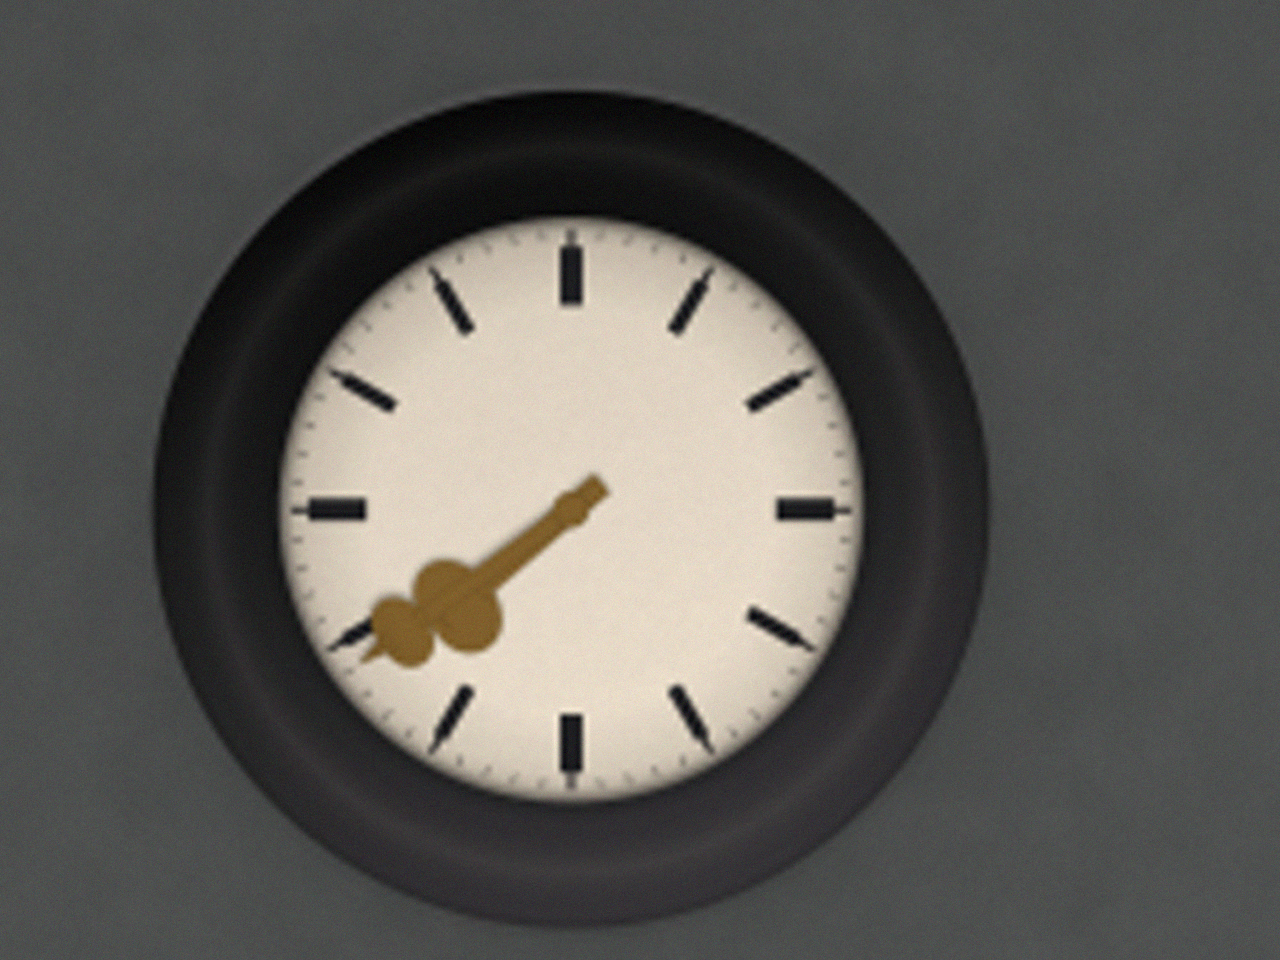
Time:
{"hour": 7, "minute": 39}
